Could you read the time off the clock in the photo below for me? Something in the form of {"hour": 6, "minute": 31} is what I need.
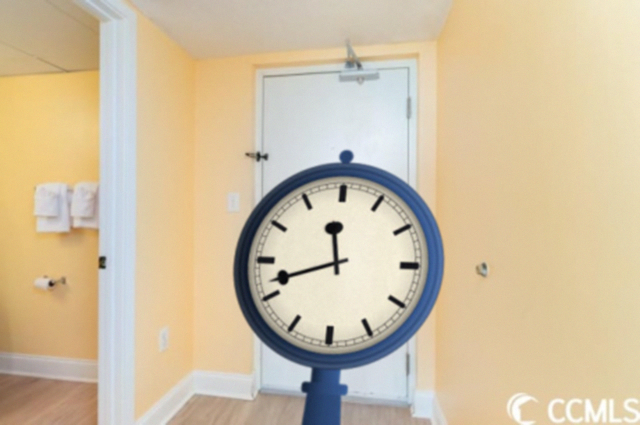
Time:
{"hour": 11, "minute": 42}
